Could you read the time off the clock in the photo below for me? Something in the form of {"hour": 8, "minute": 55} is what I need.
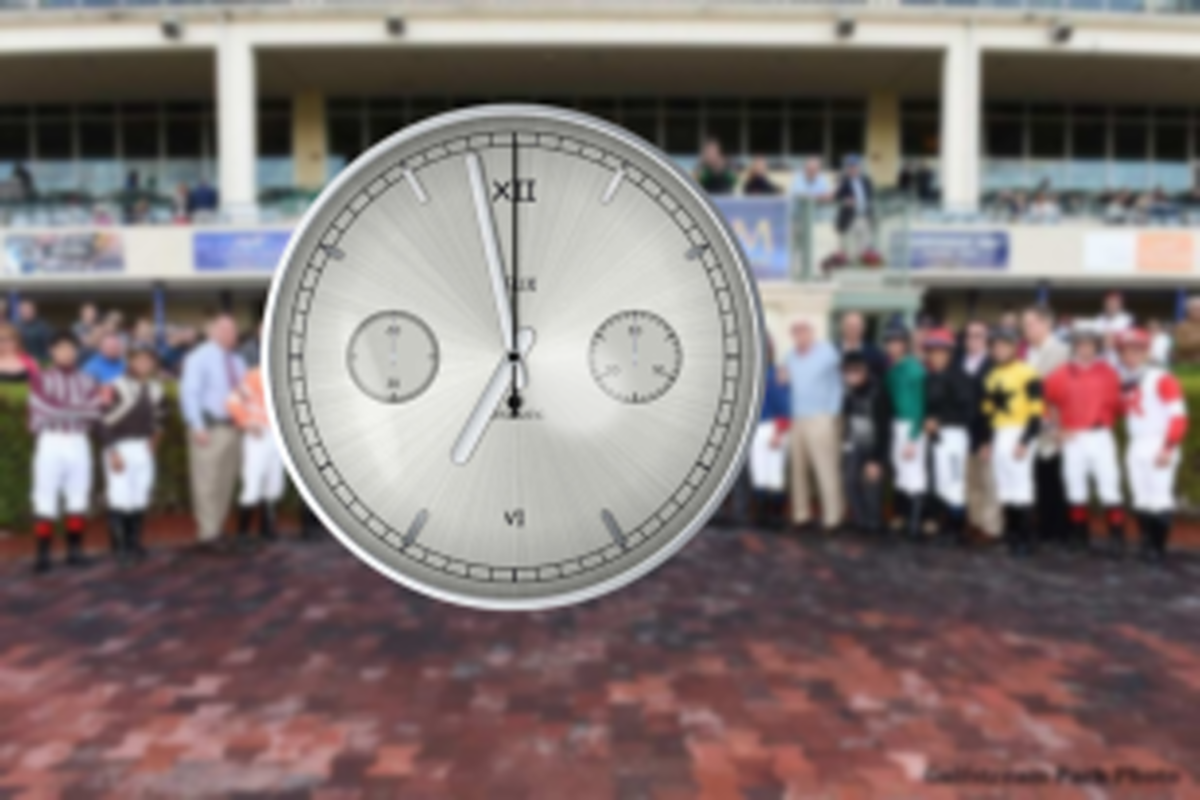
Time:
{"hour": 6, "minute": 58}
